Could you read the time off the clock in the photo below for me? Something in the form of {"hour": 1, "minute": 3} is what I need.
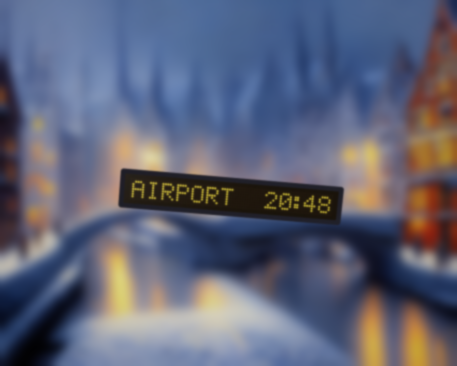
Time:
{"hour": 20, "minute": 48}
